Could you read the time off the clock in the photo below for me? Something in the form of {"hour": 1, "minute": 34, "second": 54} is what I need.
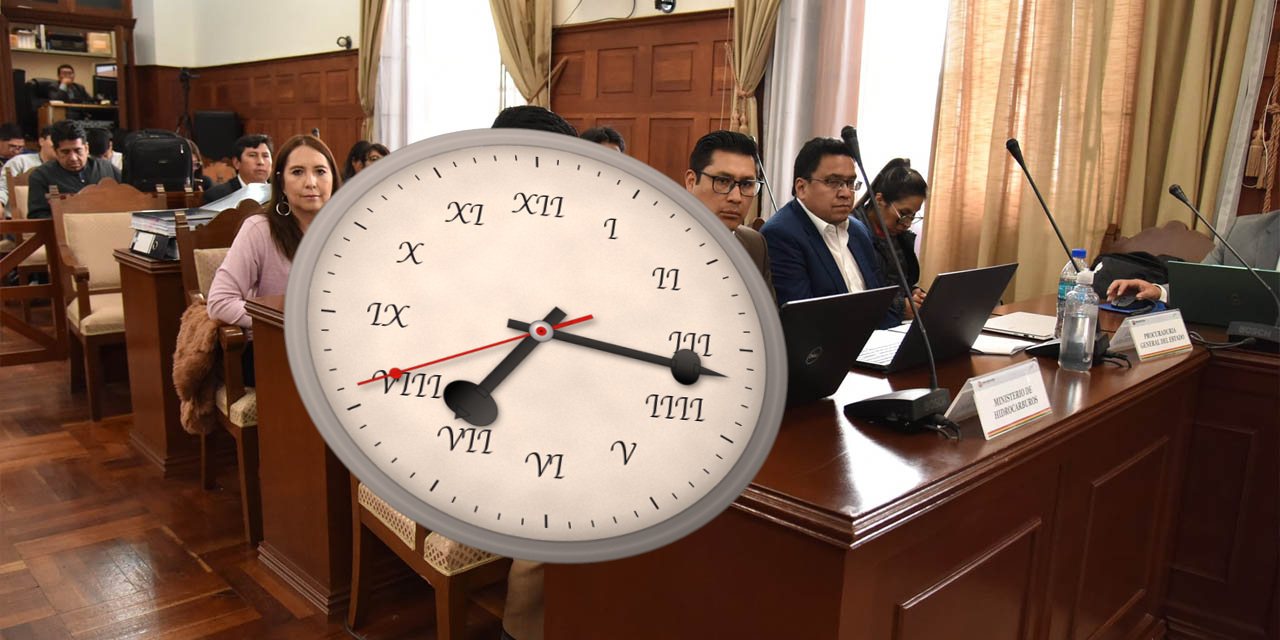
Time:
{"hour": 7, "minute": 16, "second": 41}
